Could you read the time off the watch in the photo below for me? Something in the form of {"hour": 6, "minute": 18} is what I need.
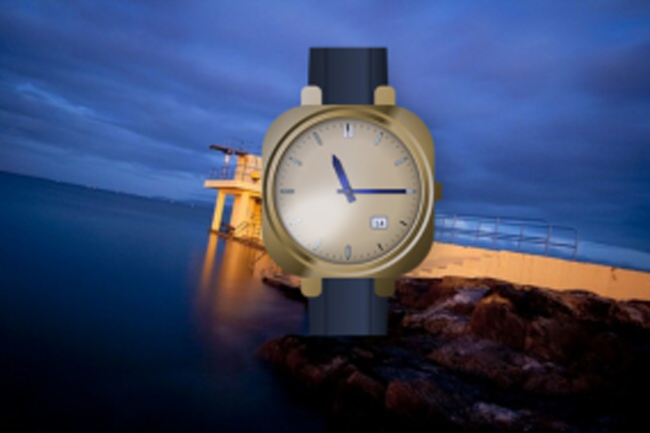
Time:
{"hour": 11, "minute": 15}
